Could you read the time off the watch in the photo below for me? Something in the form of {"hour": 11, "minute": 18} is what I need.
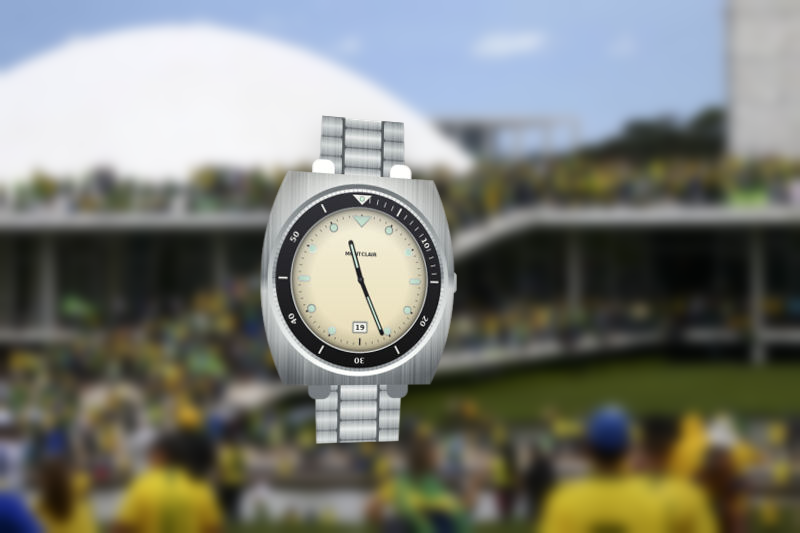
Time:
{"hour": 11, "minute": 26}
